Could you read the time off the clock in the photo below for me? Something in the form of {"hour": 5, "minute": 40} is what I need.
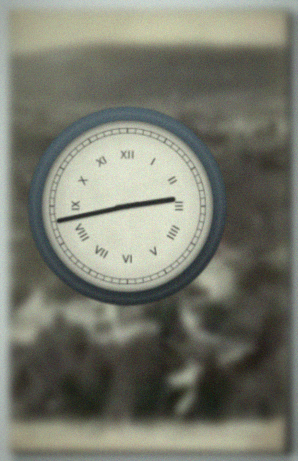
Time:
{"hour": 2, "minute": 43}
